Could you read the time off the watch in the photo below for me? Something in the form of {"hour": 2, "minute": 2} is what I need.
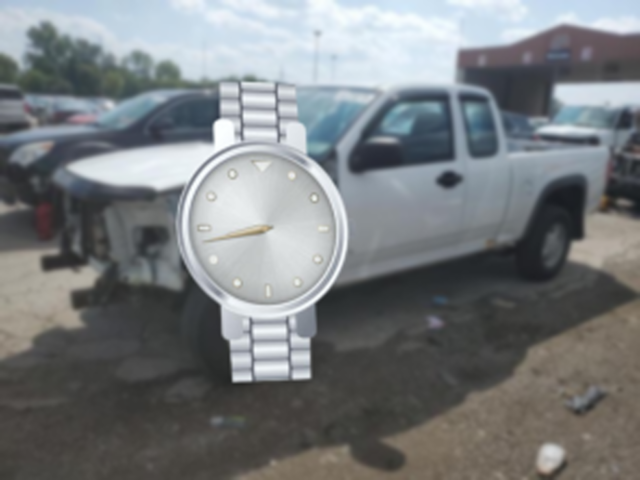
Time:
{"hour": 8, "minute": 43}
